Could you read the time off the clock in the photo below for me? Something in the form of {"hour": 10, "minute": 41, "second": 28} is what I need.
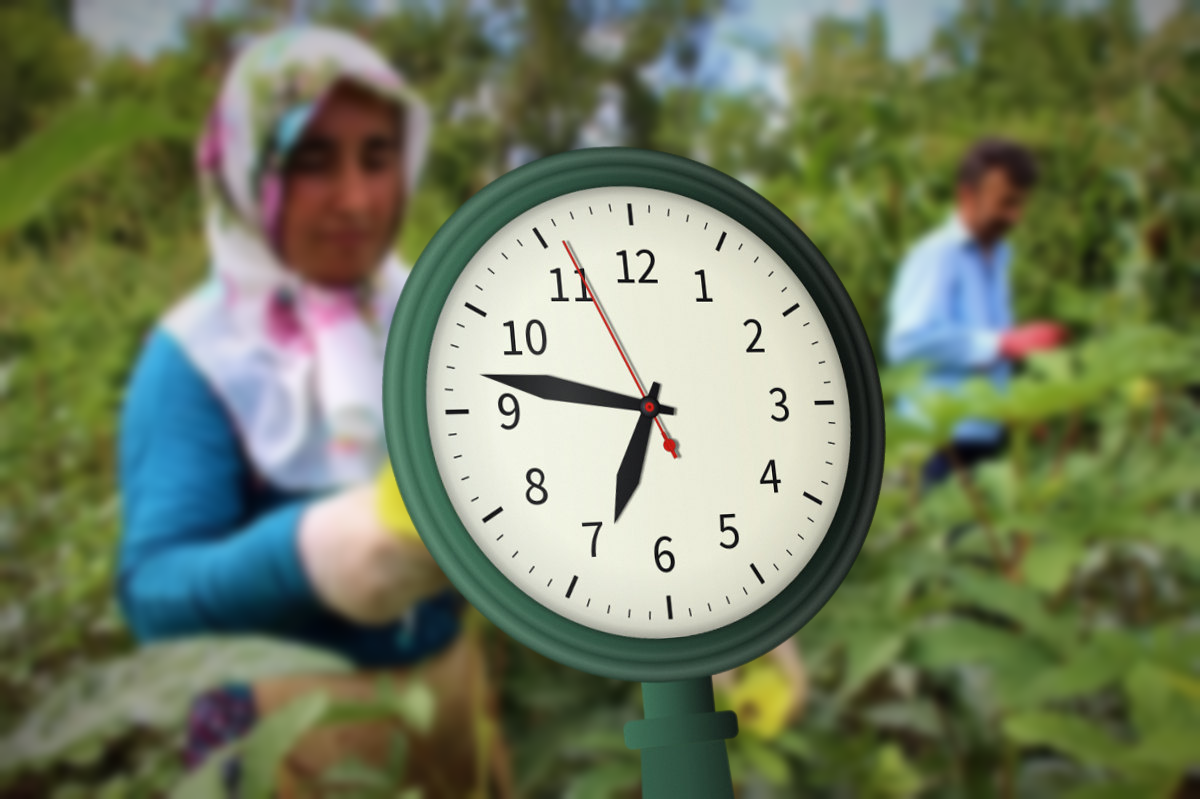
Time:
{"hour": 6, "minute": 46, "second": 56}
